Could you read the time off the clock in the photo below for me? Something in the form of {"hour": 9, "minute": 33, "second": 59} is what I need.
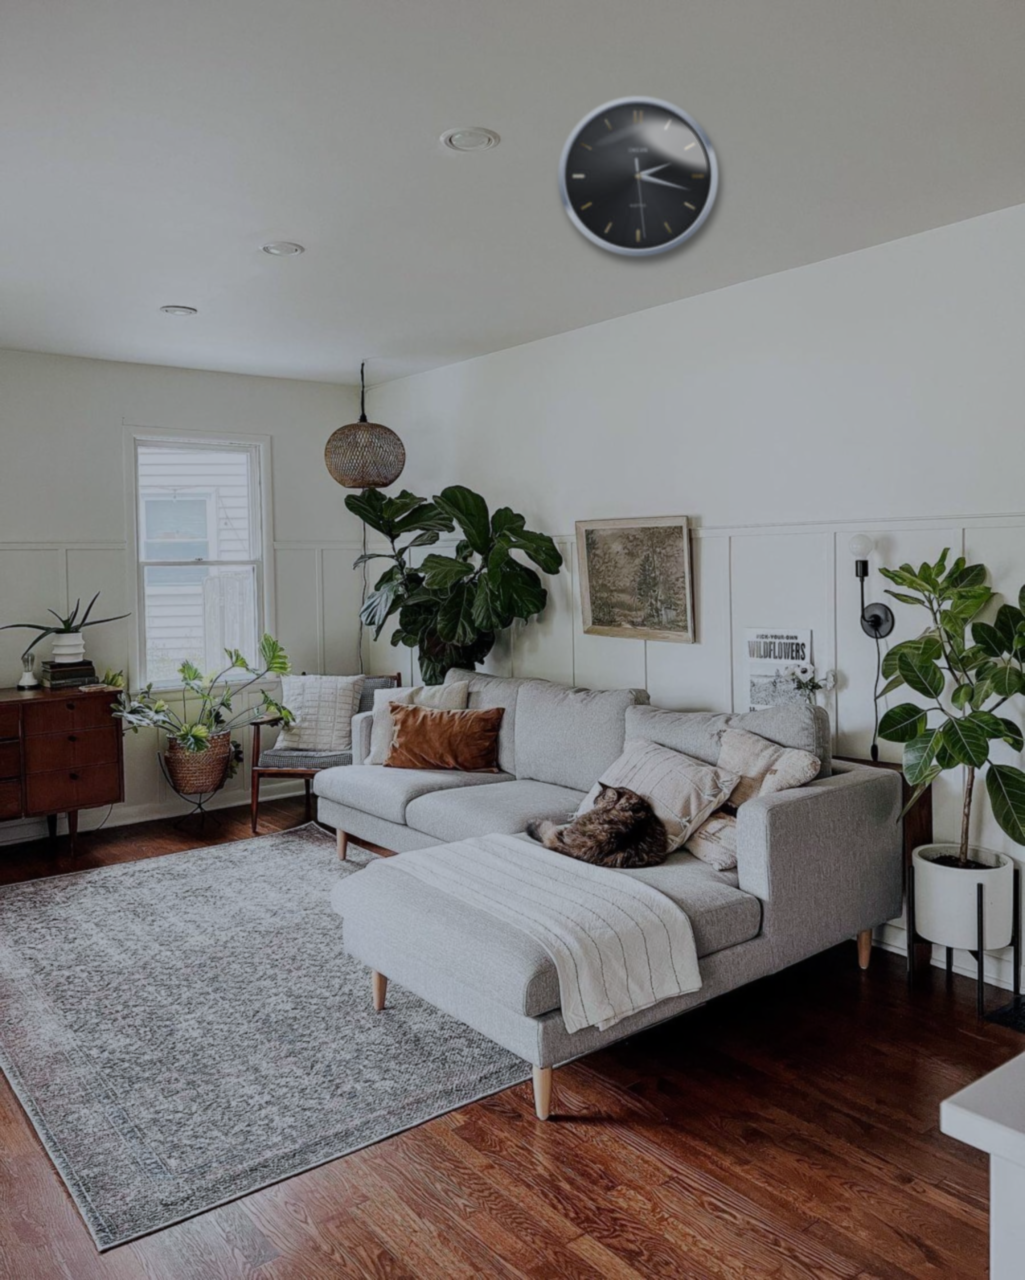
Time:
{"hour": 2, "minute": 17, "second": 29}
